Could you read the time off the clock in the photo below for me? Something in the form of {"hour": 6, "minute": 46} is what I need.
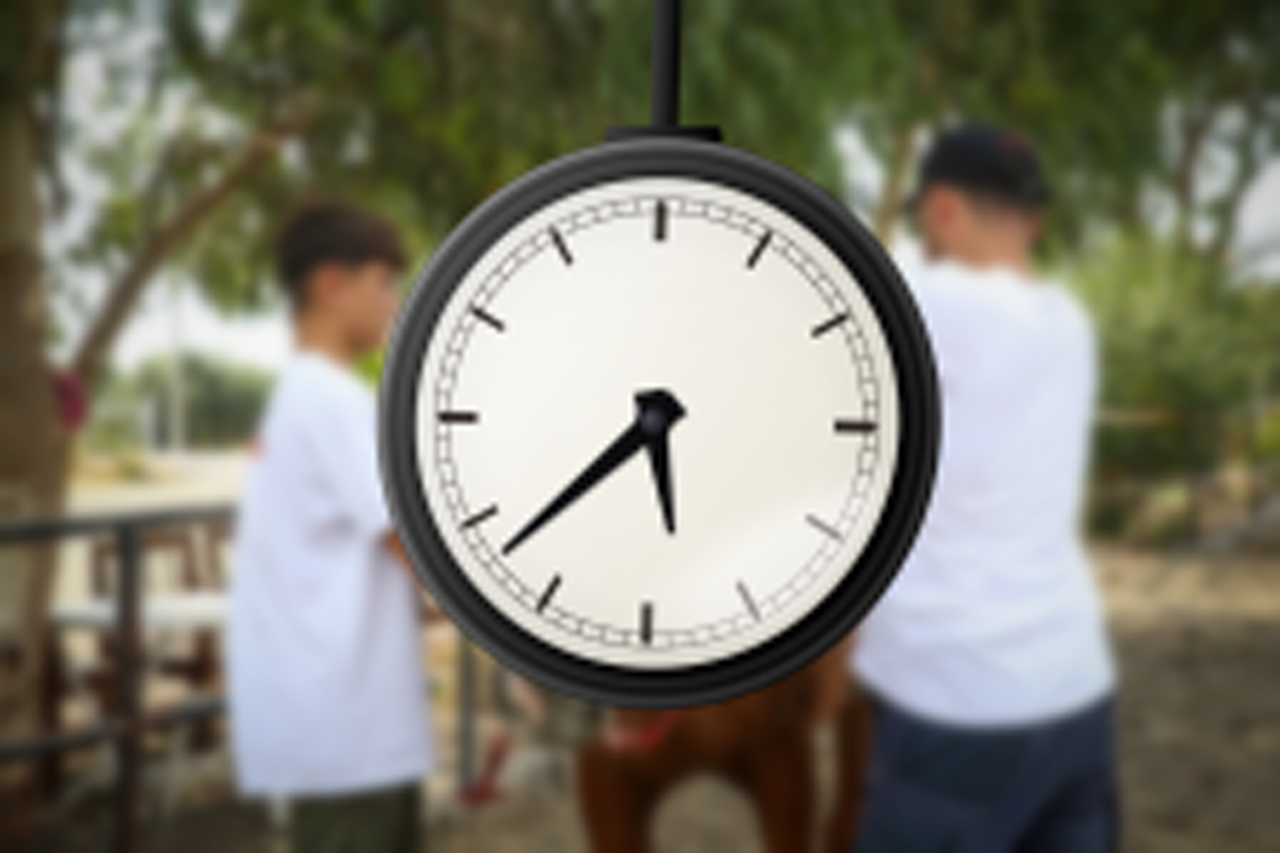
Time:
{"hour": 5, "minute": 38}
